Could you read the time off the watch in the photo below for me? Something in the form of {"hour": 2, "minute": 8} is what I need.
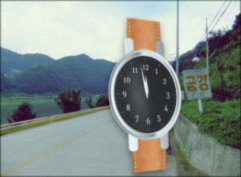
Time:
{"hour": 11, "minute": 58}
